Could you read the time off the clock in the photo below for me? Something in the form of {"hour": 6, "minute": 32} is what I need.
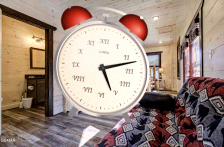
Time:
{"hour": 5, "minute": 12}
